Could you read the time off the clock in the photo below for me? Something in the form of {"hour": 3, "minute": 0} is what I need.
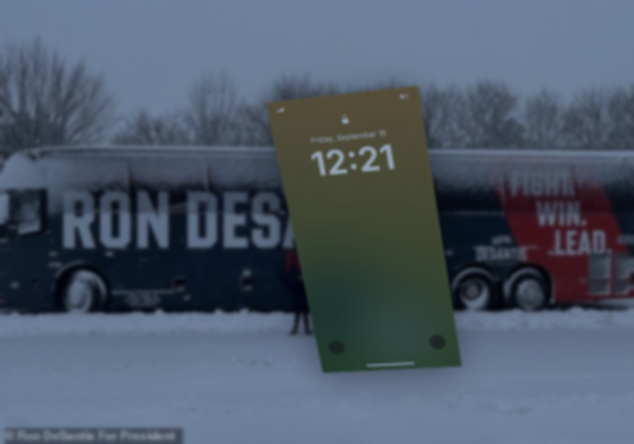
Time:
{"hour": 12, "minute": 21}
